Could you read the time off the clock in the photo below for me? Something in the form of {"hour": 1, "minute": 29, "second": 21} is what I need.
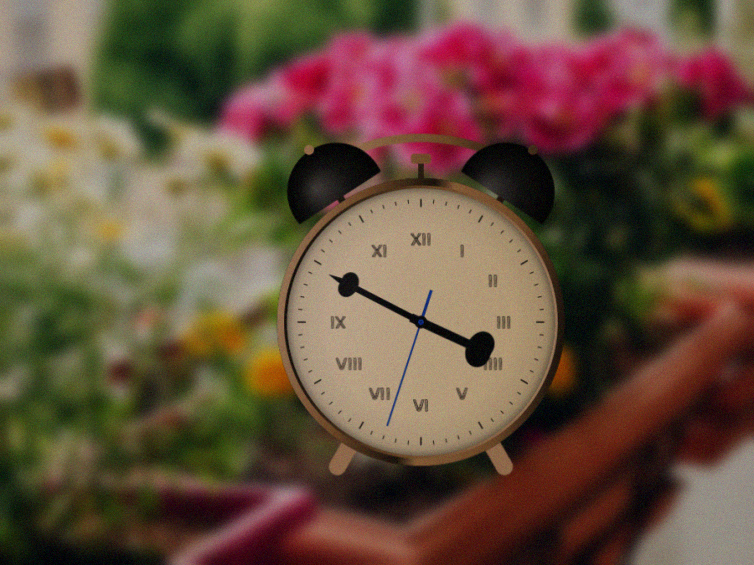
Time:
{"hour": 3, "minute": 49, "second": 33}
